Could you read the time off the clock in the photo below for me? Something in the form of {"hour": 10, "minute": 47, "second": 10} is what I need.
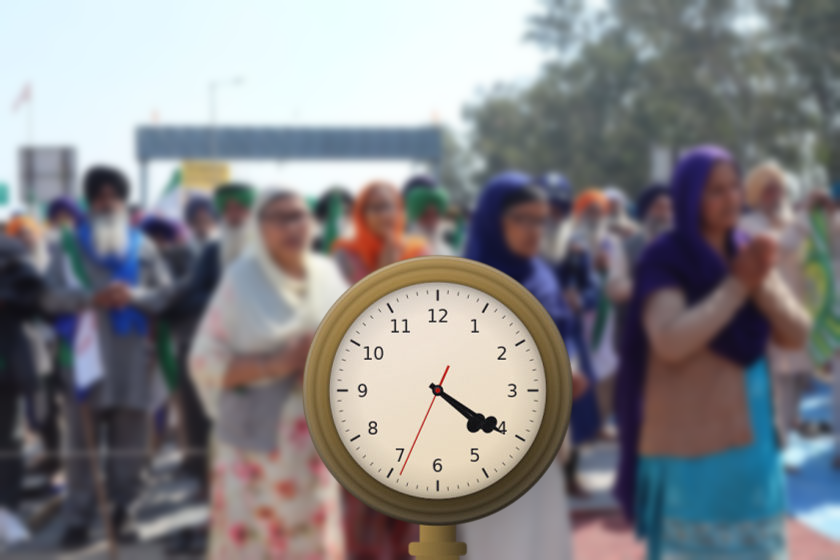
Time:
{"hour": 4, "minute": 20, "second": 34}
